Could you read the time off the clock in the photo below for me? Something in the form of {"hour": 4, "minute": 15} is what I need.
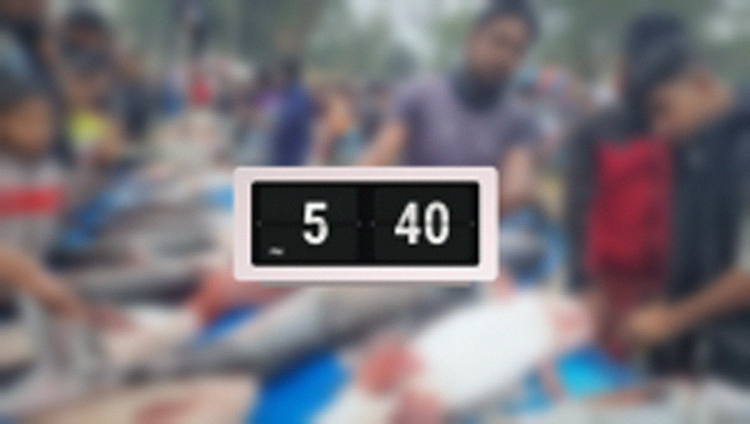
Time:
{"hour": 5, "minute": 40}
